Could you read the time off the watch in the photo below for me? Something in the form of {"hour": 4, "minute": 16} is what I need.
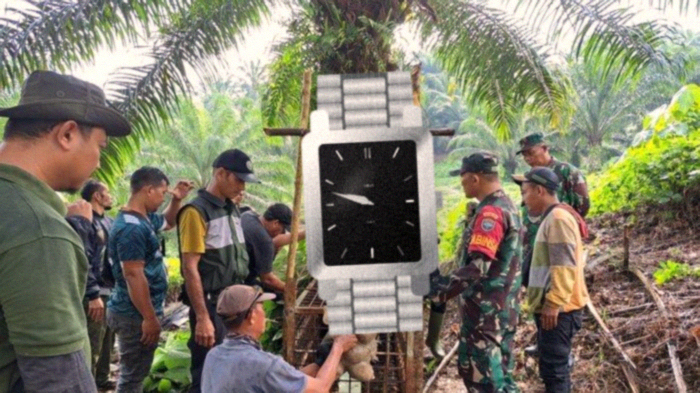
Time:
{"hour": 9, "minute": 48}
